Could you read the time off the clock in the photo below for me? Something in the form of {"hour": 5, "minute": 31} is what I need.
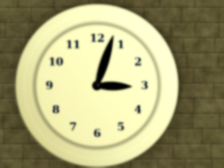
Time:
{"hour": 3, "minute": 3}
